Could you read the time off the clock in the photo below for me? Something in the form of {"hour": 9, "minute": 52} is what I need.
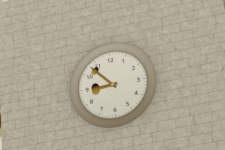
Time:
{"hour": 8, "minute": 53}
